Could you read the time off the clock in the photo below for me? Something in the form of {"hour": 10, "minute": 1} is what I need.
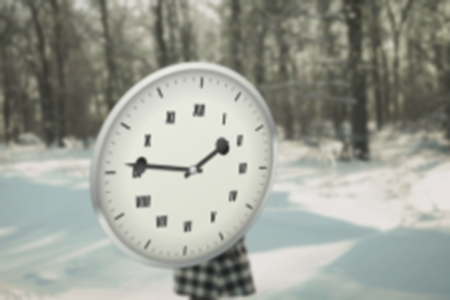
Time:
{"hour": 1, "minute": 46}
